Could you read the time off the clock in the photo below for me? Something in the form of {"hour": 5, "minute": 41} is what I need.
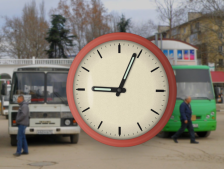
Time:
{"hour": 9, "minute": 4}
